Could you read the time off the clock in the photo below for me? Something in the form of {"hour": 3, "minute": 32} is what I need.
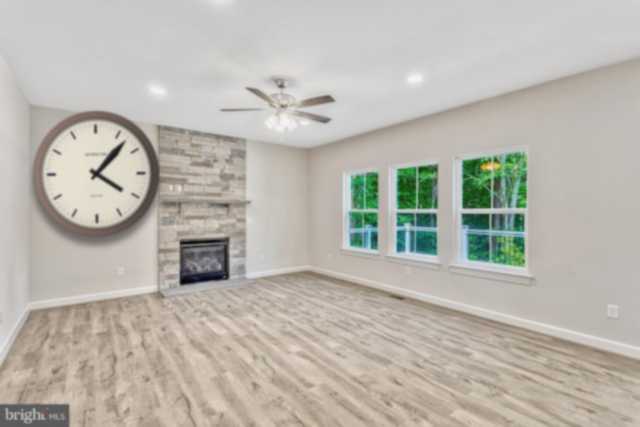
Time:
{"hour": 4, "minute": 7}
